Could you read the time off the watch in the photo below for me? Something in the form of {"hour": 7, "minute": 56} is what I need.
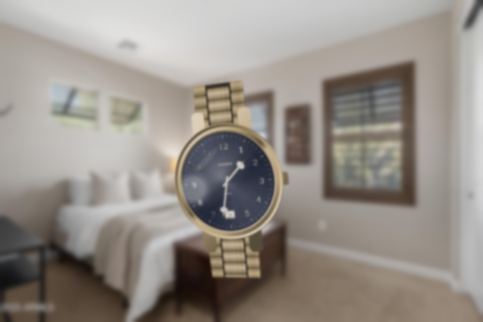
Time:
{"hour": 1, "minute": 32}
